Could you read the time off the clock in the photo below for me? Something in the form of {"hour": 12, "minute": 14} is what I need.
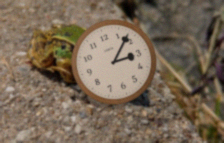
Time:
{"hour": 3, "minute": 8}
